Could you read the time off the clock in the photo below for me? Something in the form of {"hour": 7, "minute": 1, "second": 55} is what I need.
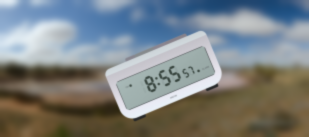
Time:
{"hour": 8, "minute": 55, "second": 57}
